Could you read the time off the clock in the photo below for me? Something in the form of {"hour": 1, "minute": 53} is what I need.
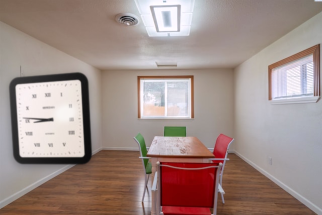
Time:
{"hour": 8, "minute": 46}
